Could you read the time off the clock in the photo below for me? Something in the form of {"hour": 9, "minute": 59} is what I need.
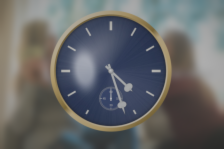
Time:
{"hour": 4, "minute": 27}
